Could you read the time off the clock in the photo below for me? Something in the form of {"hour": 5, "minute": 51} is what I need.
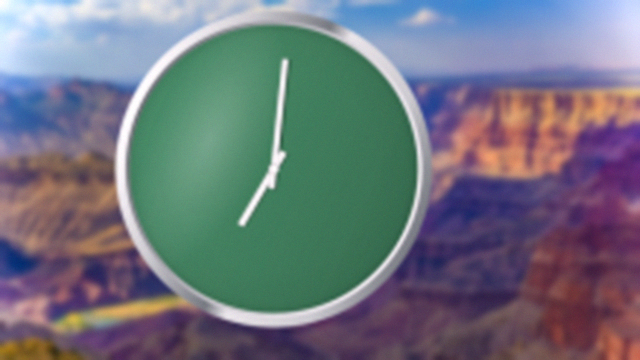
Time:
{"hour": 7, "minute": 1}
